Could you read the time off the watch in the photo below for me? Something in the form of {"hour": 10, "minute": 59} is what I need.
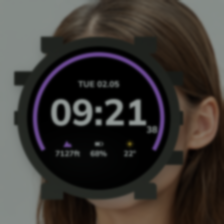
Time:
{"hour": 9, "minute": 21}
